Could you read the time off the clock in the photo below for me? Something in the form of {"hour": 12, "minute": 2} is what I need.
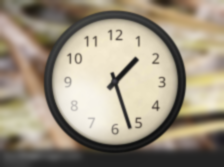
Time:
{"hour": 1, "minute": 27}
